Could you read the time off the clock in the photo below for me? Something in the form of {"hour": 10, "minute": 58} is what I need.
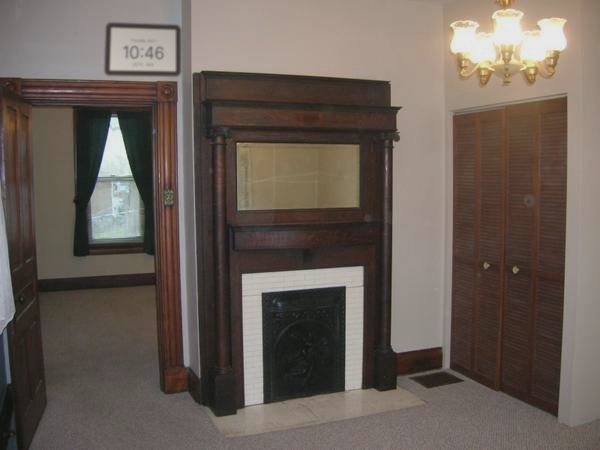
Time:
{"hour": 10, "minute": 46}
